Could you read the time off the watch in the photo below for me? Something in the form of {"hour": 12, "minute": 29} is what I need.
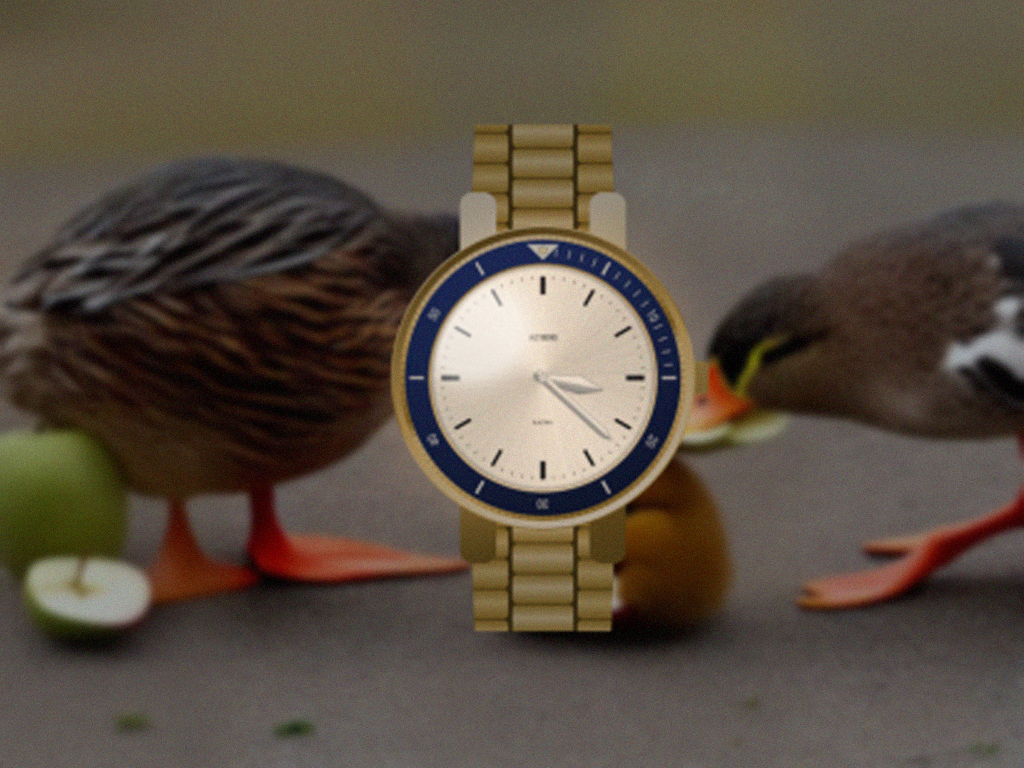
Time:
{"hour": 3, "minute": 22}
